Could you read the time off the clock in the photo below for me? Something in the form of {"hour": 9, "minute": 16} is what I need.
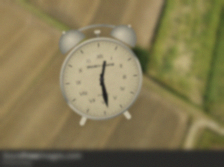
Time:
{"hour": 12, "minute": 29}
